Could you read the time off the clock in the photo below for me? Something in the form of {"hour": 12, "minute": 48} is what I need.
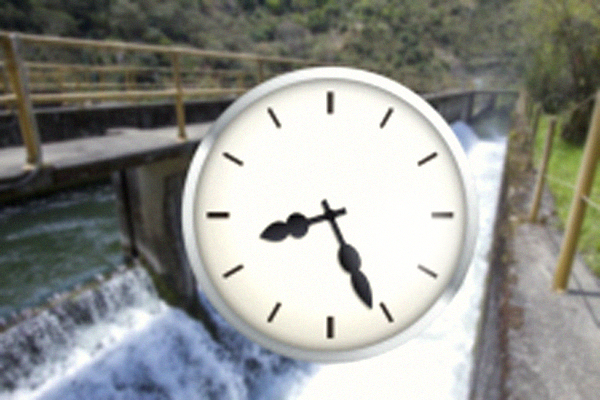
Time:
{"hour": 8, "minute": 26}
